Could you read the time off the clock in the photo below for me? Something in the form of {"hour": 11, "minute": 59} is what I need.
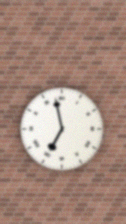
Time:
{"hour": 6, "minute": 58}
